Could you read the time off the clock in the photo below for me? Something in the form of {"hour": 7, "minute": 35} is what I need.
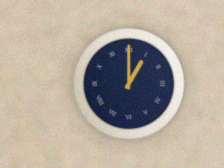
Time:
{"hour": 1, "minute": 0}
